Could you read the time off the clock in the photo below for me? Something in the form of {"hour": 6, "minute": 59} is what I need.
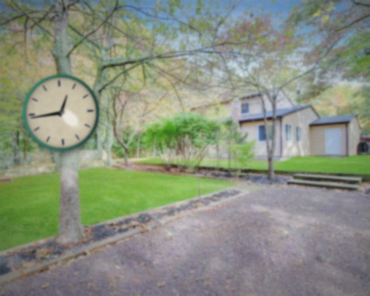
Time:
{"hour": 12, "minute": 44}
